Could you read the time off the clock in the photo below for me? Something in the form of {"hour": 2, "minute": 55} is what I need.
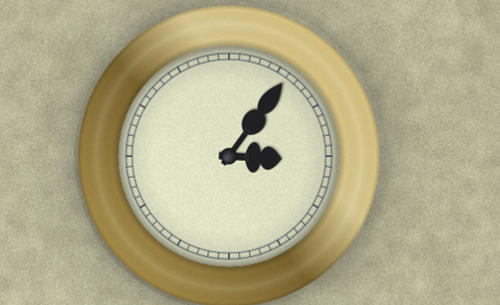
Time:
{"hour": 3, "minute": 6}
